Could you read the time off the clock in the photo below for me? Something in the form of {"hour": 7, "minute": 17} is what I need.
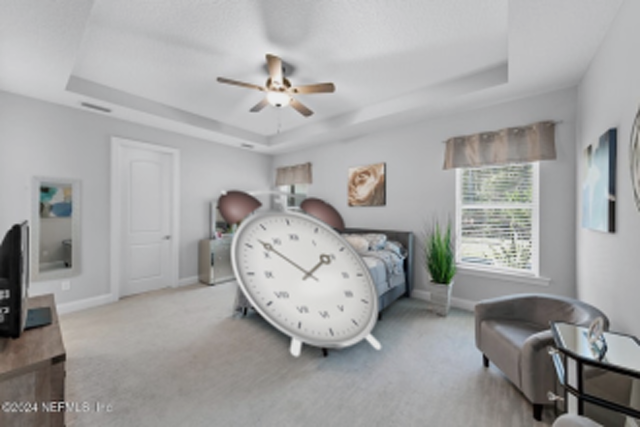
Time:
{"hour": 1, "minute": 52}
